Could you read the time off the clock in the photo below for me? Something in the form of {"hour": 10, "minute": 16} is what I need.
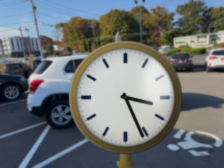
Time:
{"hour": 3, "minute": 26}
